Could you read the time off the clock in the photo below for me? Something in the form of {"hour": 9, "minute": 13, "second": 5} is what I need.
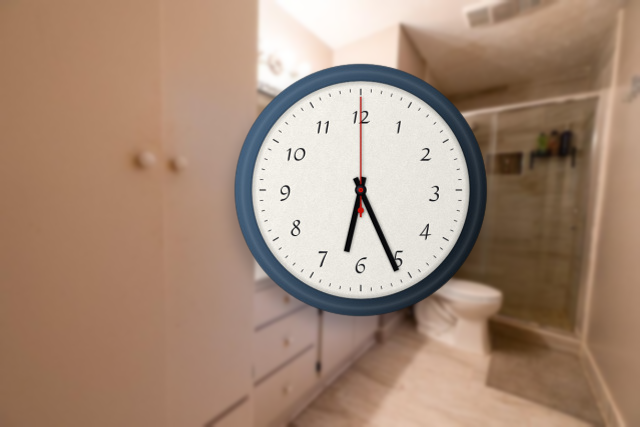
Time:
{"hour": 6, "minute": 26, "second": 0}
